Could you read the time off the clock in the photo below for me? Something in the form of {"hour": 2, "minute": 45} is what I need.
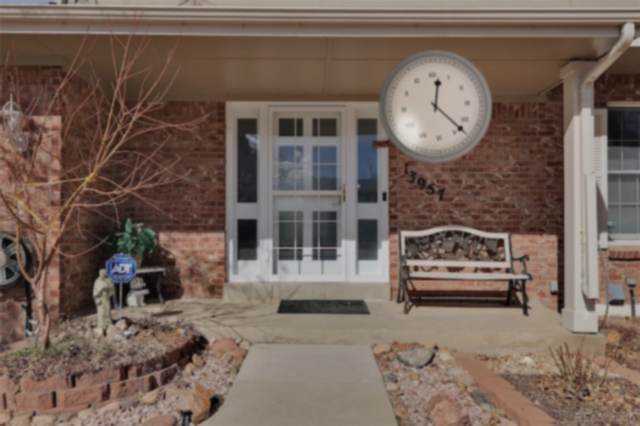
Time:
{"hour": 12, "minute": 23}
